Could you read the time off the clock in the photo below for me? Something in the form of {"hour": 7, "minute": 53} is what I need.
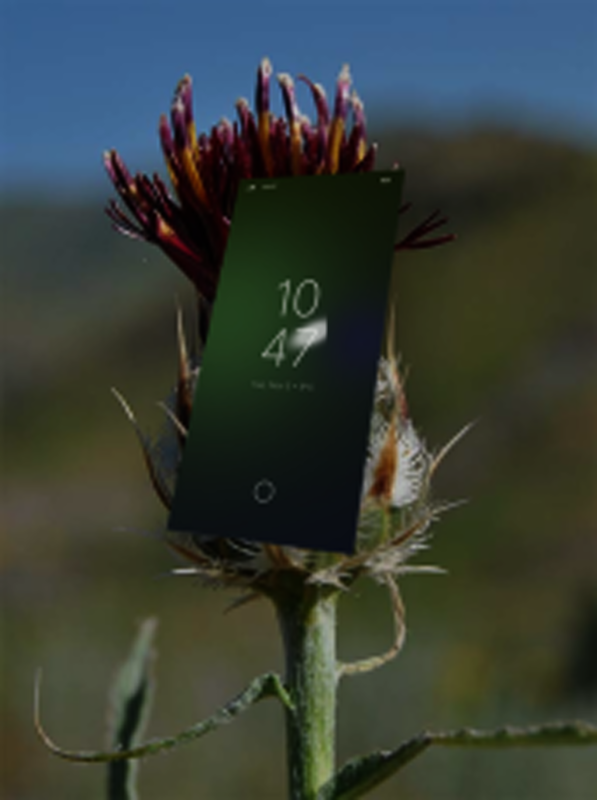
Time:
{"hour": 10, "minute": 47}
